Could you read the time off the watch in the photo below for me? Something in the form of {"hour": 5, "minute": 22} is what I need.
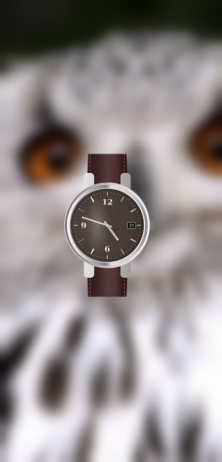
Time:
{"hour": 4, "minute": 48}
